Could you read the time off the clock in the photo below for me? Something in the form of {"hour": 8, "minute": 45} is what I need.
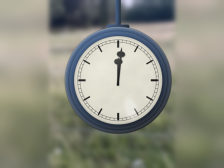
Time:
{"hour": 12, "minute": 1}
